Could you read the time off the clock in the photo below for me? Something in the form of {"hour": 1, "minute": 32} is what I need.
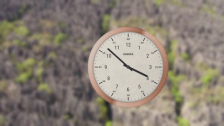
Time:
{"hour": 3, "minute": 52}
